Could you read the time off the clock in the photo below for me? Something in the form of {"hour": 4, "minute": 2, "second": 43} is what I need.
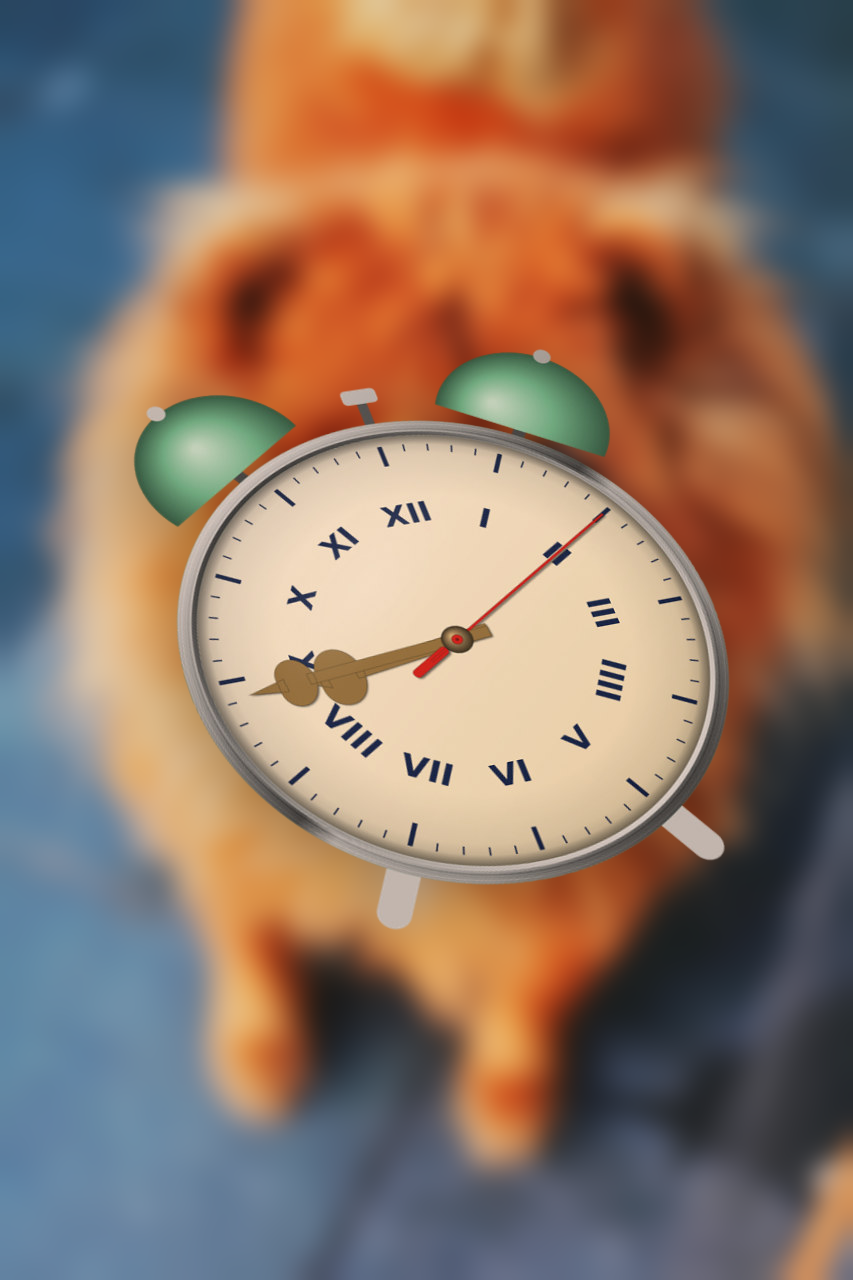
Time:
{"hour": 8, "minute": 44, "second": 10}
